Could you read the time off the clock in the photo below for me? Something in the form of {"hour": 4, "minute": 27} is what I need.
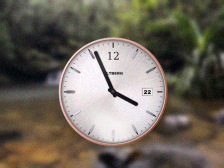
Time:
{"hour": 3, "minute": 56}
